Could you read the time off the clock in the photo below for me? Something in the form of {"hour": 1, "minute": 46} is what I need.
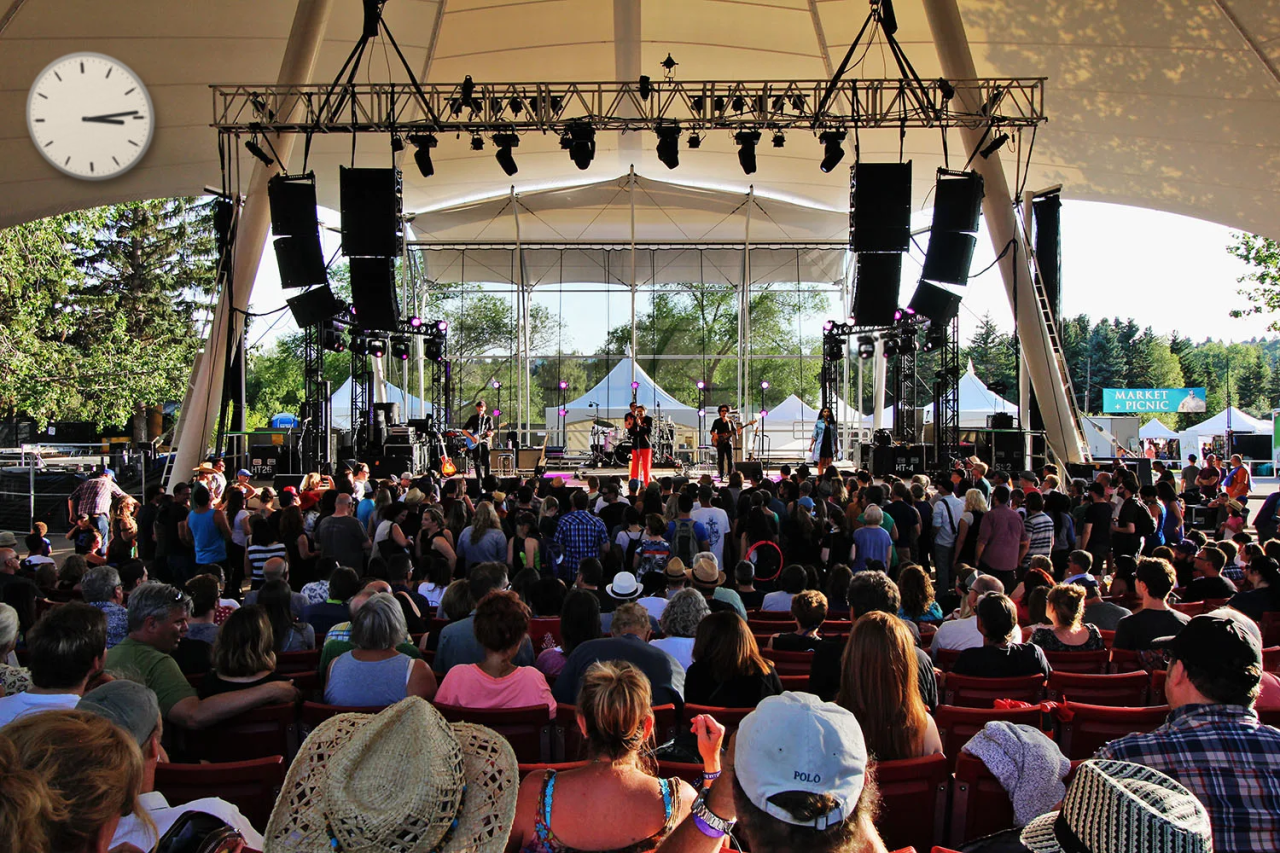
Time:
{"hour": 3, "minute": 14}
